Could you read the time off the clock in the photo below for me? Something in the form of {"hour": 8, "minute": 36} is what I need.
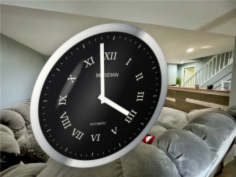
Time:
{"hour": 3, "minute": 58}
